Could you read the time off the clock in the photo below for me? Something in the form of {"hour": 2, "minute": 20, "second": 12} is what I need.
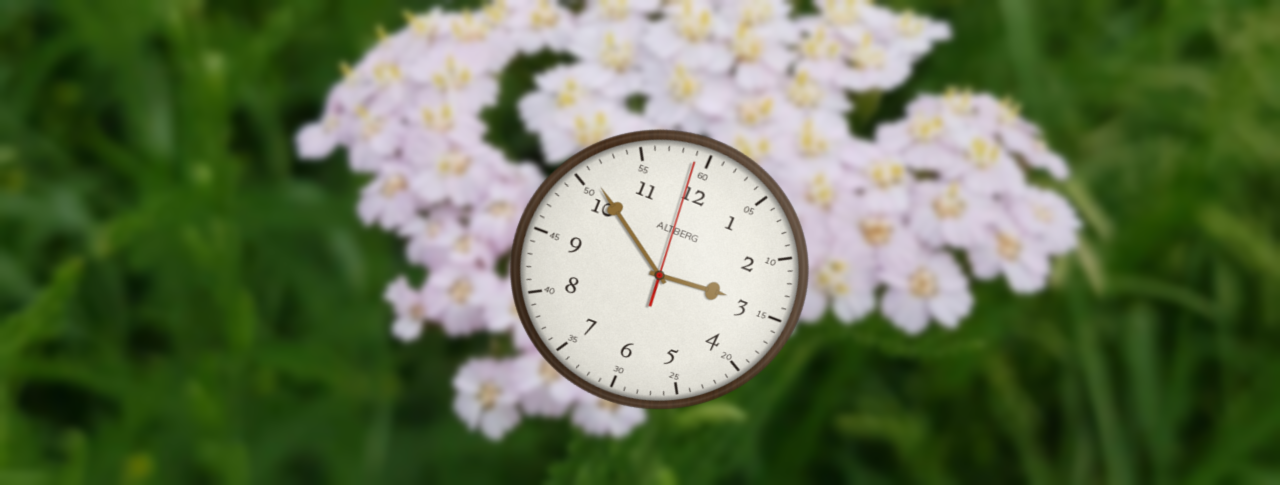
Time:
{"hour": 2, "minute": 50, "second": 59}
